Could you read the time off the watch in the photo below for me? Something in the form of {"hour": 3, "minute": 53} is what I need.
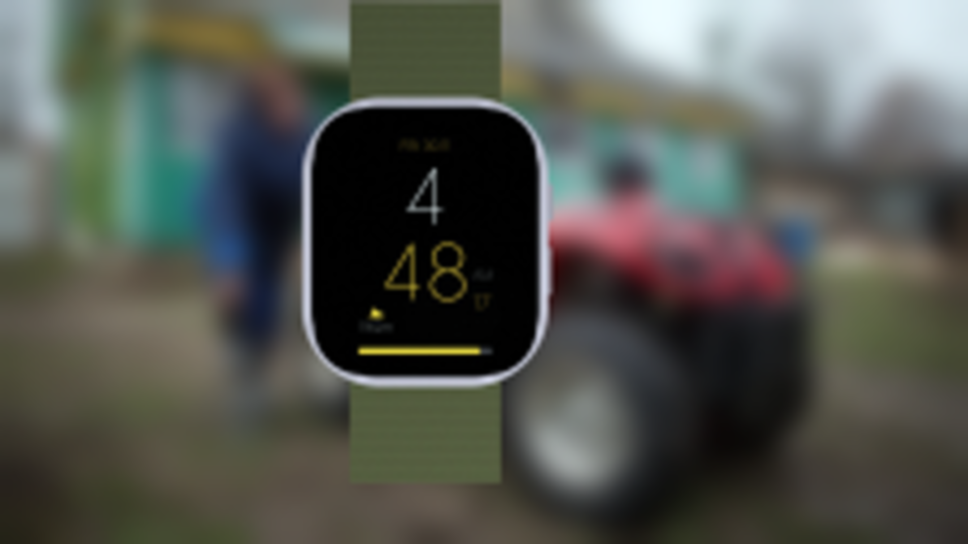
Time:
{"hour": 4, "minute": 48}
